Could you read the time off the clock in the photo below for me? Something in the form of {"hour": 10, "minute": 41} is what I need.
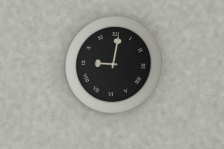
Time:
{"hour": 9, "minute": 1}
